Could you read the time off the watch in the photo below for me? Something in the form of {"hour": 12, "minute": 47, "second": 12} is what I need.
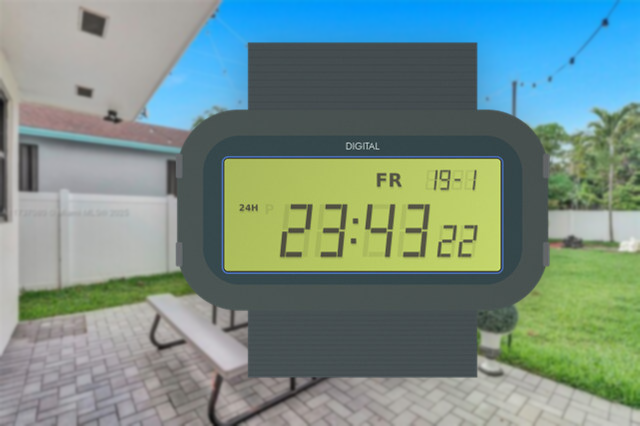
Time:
{"hour": 23, "minute": 43, "second": 22}
